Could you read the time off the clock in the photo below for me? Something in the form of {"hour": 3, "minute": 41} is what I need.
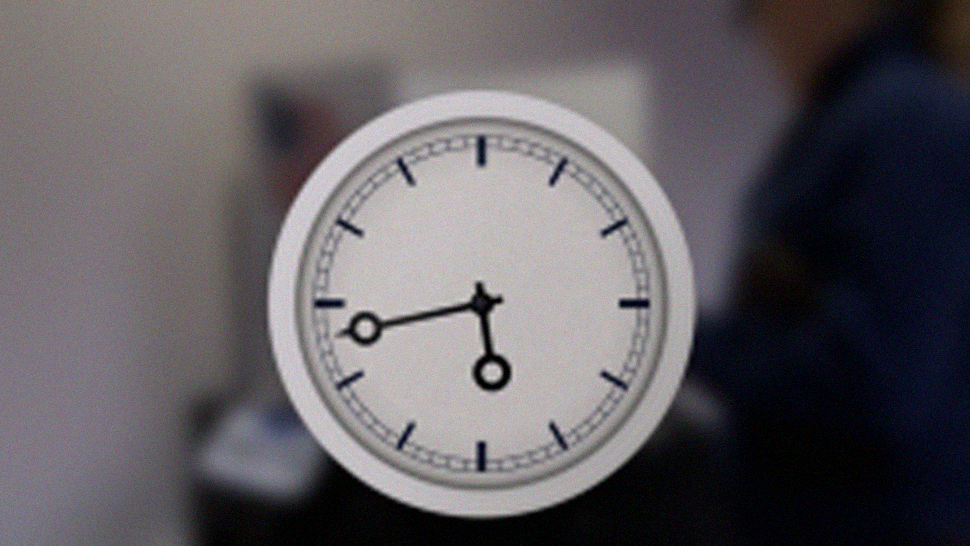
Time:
{"hour": 5, "minute": 43}
